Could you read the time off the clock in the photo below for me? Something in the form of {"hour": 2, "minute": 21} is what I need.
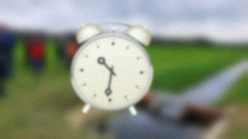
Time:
{"hour": 10, "minute": 31}
